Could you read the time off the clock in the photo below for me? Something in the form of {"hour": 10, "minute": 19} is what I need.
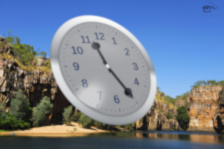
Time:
{"hour": 11, "minute": 25}
